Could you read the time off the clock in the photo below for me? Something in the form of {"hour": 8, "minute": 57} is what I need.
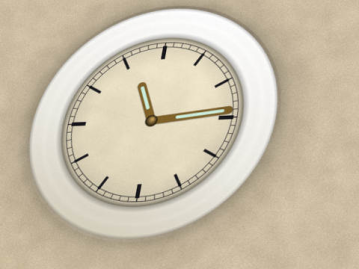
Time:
{"hour": 11, "minute": 14}
